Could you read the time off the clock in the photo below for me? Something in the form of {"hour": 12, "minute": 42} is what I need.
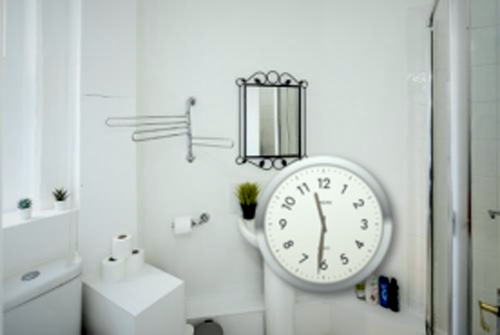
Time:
{"hour": 11, "minute": 31}
